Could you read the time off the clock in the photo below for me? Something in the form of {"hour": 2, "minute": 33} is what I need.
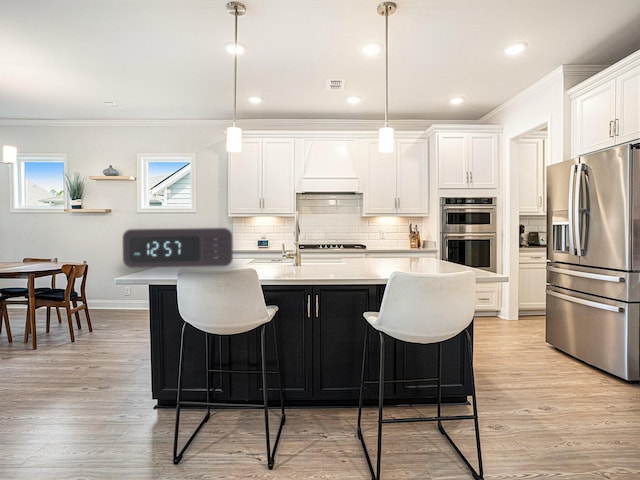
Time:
{"hour": 12, "minute": 57}
